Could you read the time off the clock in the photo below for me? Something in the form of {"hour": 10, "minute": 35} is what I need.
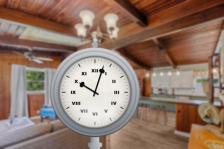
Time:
{"hour": 10, "minute": 3}
